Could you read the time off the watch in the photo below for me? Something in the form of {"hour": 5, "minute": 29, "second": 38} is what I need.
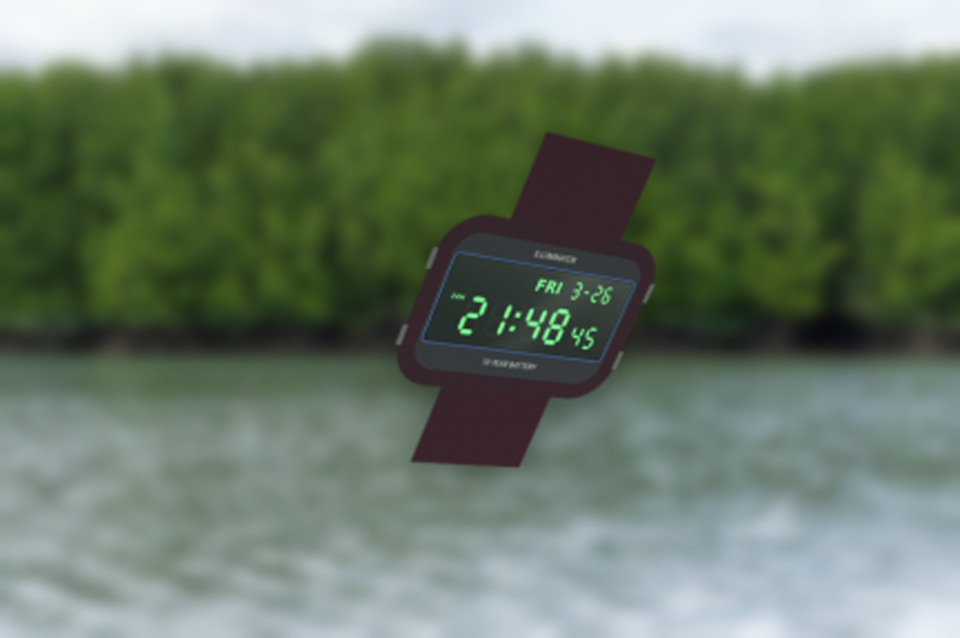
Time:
{"hour": 21, "minute": 48, "second": 45}
